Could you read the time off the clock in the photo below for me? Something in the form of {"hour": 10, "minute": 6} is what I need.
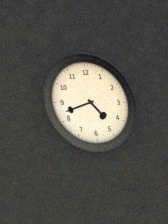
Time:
{"hour": 4, "minute": 42}
